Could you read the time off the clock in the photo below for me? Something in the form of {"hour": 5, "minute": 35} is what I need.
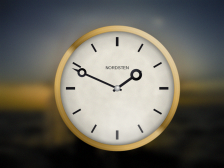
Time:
{"hour": 1, "minute": 49}
